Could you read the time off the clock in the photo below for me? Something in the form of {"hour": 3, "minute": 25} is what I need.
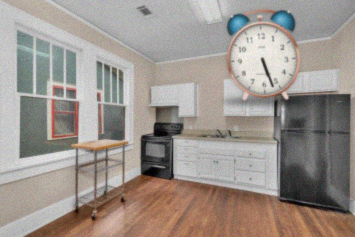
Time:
{"hour": 5, "minute": 27}
